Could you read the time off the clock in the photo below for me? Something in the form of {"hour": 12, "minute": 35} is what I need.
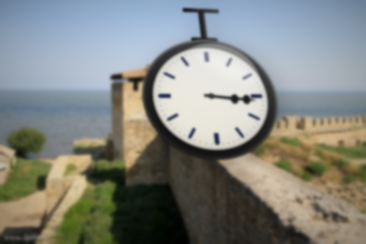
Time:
{"hour": 3, "minute": 16}
